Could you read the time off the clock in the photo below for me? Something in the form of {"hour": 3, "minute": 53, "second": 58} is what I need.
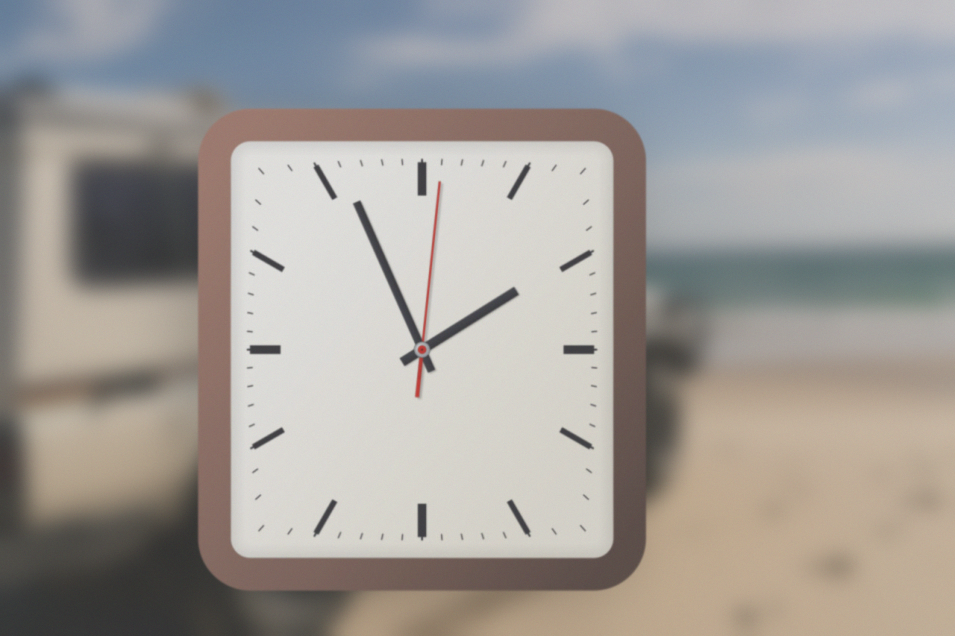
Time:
{"hour": 1, "minute": 56, "second": 1}
